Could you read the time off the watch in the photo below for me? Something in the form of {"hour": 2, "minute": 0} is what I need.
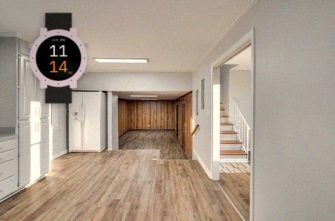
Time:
{"hour": 11, "minute": 14}
